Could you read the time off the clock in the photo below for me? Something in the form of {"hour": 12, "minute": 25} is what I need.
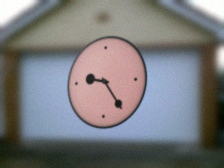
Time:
{"hour": 9, "minute": 24}
